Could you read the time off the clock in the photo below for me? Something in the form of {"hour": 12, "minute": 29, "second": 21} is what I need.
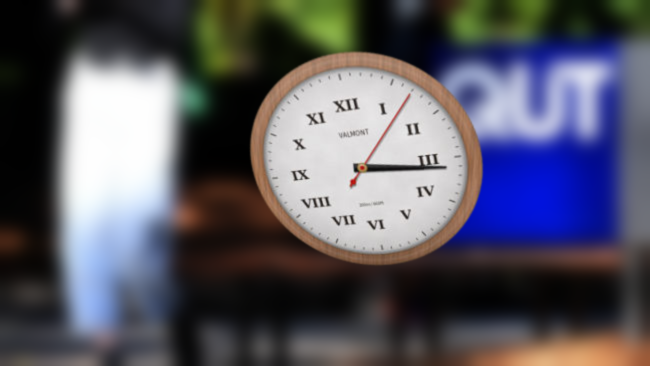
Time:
{"hour": 3, "minute": 16, "second": 7}
